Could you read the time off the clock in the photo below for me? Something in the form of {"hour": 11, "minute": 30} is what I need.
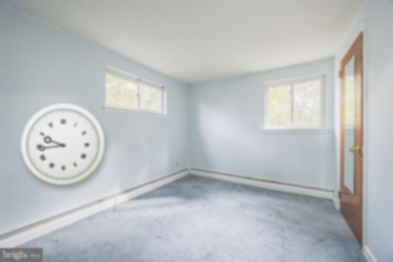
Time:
{"hour": 9, "minute": 44}
